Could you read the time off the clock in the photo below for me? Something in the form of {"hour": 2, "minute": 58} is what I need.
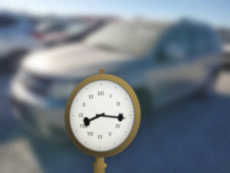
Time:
{"hour": 8, "minute": 16}
